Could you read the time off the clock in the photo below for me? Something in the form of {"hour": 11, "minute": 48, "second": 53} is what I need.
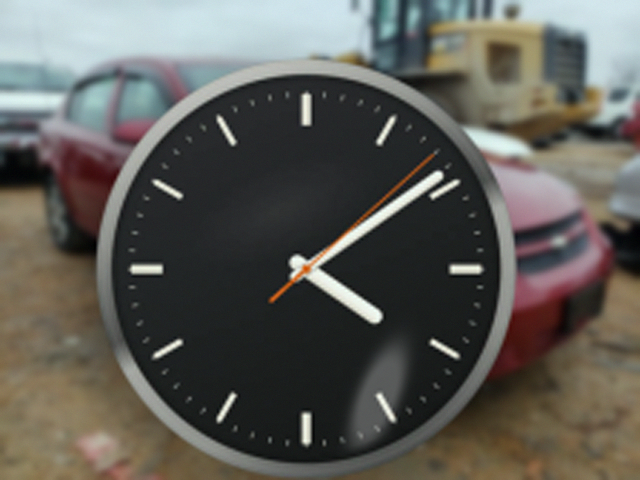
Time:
{"hour": 4, "minute": 9, "second": 8}
